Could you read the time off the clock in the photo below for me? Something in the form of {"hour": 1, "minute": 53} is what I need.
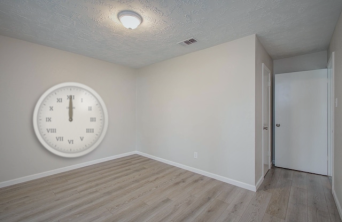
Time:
{"hour": 12, "minute": 0}
